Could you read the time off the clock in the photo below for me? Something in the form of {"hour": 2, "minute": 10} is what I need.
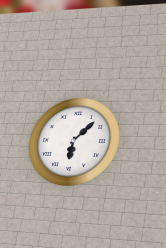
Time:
{"hour": 6, "minute": 7}
